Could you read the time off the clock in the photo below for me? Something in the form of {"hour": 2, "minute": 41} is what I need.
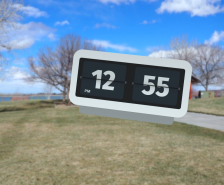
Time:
{"hour": 12, "minute": 55}
